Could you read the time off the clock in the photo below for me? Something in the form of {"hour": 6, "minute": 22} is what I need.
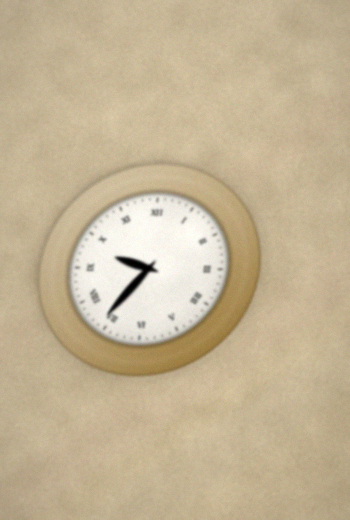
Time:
{"hour": 9, "minute": 36}
